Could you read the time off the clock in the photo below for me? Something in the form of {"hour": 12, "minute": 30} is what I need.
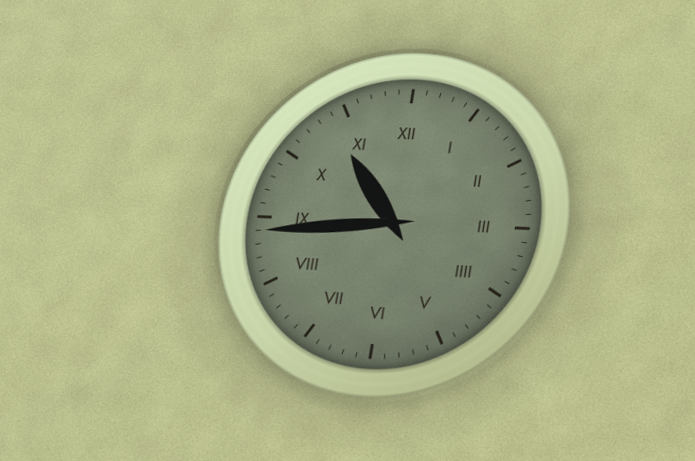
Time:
{"hour": 10, "minute": 44}
